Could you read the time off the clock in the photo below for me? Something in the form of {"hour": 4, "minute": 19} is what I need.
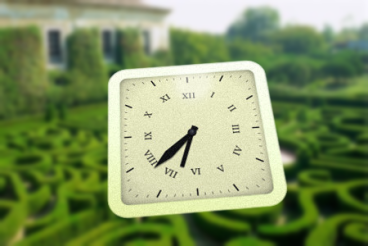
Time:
{"hour": 6, "minute": 38}
